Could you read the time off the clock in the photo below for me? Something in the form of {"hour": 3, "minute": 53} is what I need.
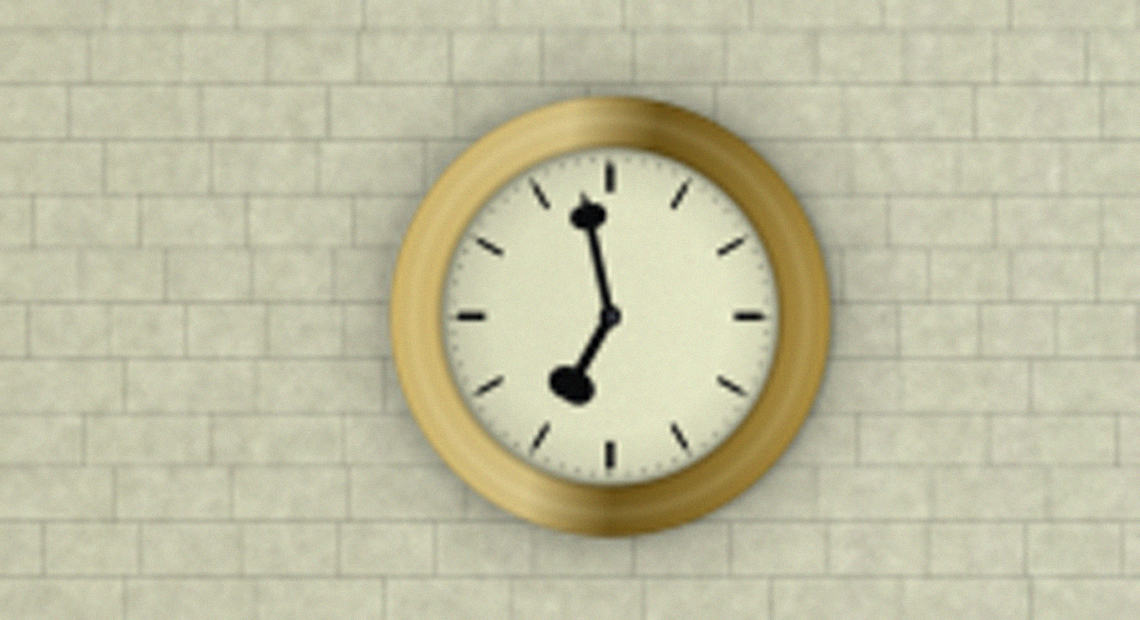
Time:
{"hour": 6, "minute": 58}
